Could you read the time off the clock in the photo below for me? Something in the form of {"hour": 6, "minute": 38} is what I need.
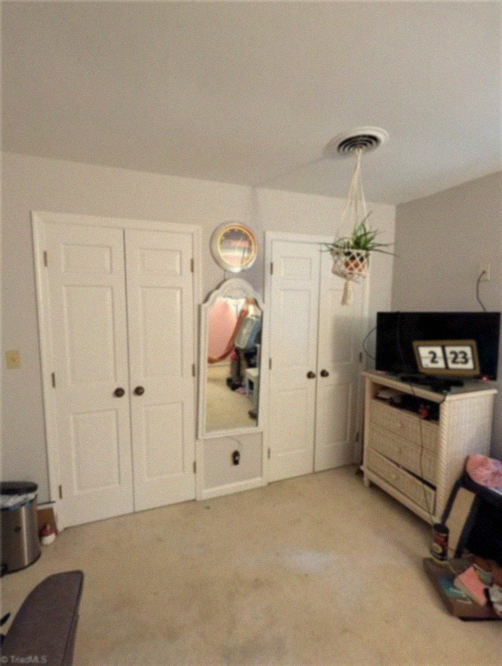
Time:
{"hour": 2, "minute": 23}
